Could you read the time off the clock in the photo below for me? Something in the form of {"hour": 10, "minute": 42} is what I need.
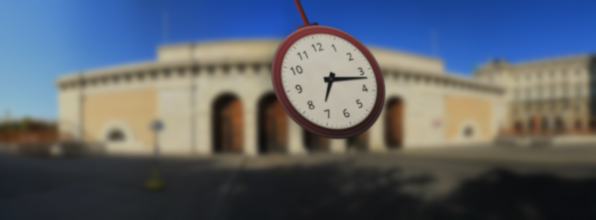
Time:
{"hour": 7, "minute": 17}
